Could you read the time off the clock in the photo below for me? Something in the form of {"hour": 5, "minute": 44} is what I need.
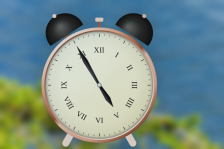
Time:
{"hour": 4, "minute": 55}
